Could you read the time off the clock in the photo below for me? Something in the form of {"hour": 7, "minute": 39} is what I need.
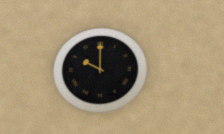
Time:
{"hour": 10, "minute": 0}
